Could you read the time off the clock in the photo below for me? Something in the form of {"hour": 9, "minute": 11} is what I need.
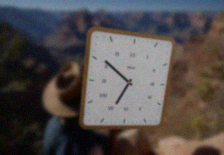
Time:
{"hour": 6, "minute": 51}
